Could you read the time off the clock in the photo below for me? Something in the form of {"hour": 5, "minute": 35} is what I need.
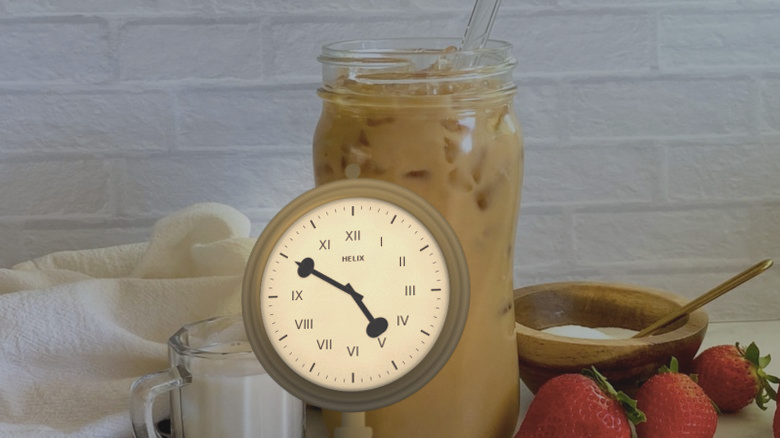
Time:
{"hour": 4, "minute": 50}
